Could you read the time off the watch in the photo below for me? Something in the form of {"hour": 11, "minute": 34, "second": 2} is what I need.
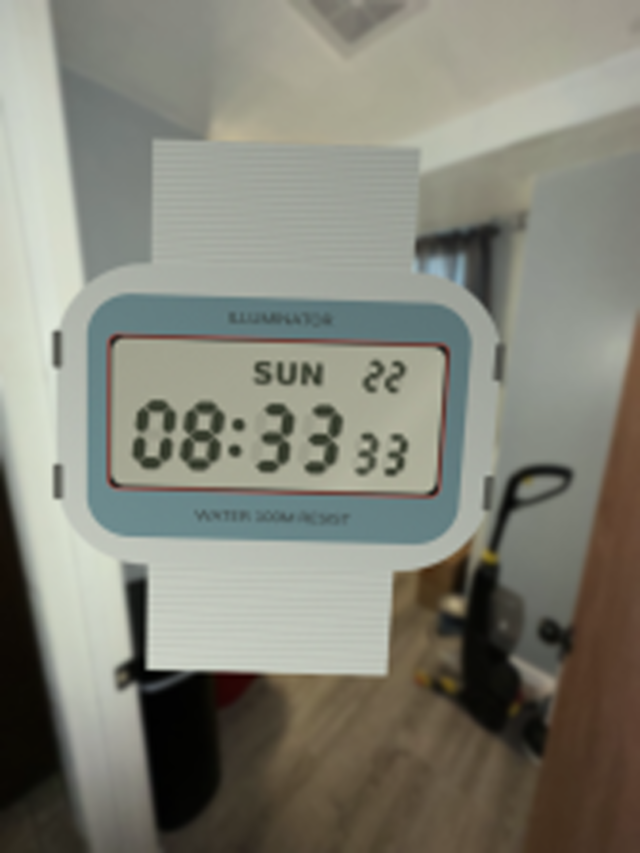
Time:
{"hour": 8, "minute": 33, "second": 33}
